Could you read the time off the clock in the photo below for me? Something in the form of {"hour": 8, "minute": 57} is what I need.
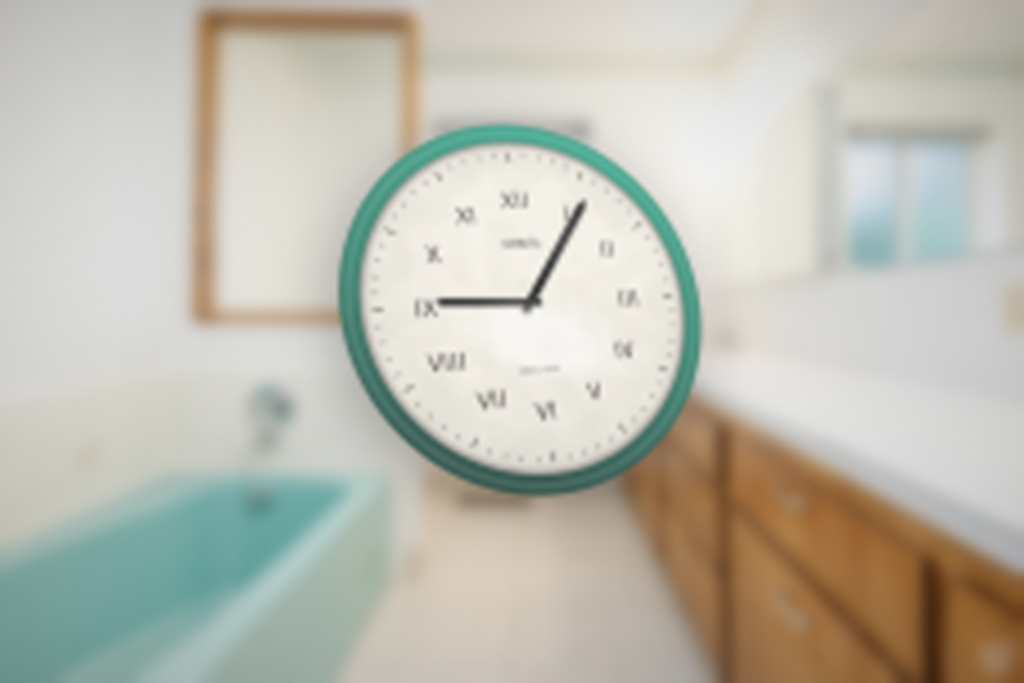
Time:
{"hour": 9, "minute": 6}
